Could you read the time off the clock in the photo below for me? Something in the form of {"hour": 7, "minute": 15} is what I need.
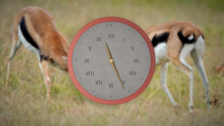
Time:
{"hour": 11, "minute": 26}
